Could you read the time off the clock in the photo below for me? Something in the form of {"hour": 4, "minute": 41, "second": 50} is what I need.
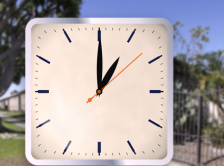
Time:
{"hour": 1, "minute": 0, "second": 8}
